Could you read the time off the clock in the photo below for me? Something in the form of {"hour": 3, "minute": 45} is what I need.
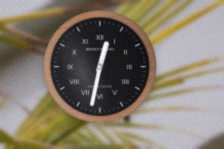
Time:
{"hour": 12, "minute": 32}
